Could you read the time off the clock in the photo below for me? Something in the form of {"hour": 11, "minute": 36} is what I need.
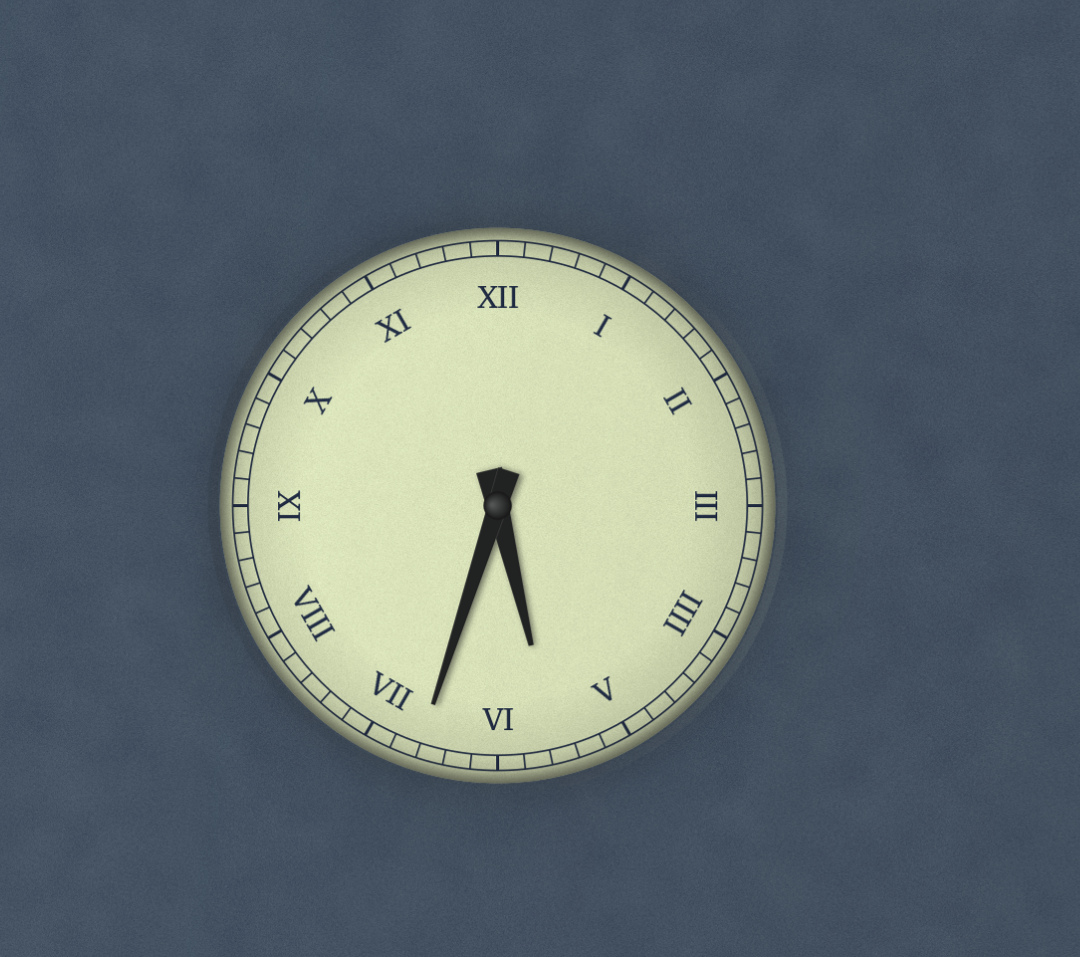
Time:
{"hour": 5, "minute": 33}
